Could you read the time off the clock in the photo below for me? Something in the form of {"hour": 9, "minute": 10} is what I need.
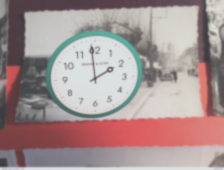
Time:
{"hour": 1, "minute": 59}
